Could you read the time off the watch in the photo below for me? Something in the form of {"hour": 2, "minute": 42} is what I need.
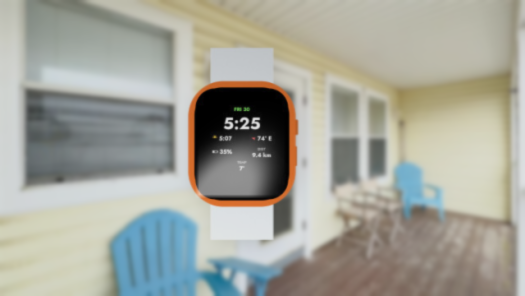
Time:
{"hour": 5, "minute": 25}
